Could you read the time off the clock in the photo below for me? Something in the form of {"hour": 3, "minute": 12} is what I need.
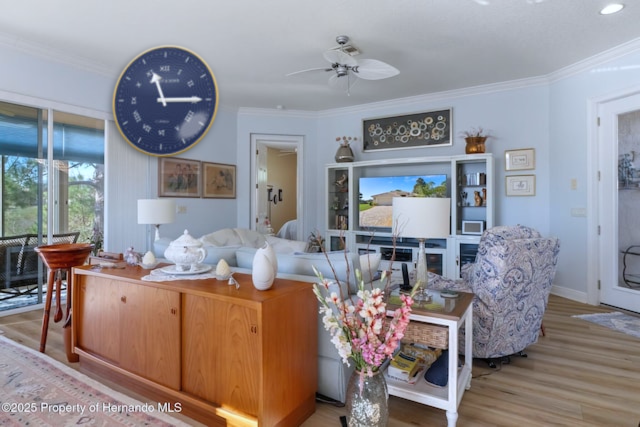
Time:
{"hour": 11, "minute": 15}
